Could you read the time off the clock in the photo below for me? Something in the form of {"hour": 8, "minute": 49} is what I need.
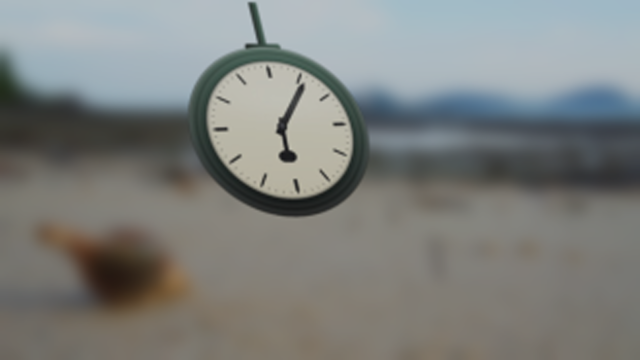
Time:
{"hour": 6, "minute": 6}
